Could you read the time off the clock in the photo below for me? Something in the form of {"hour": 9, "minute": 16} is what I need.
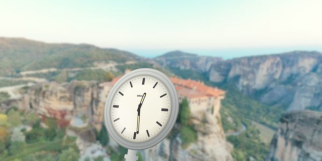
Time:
{"hour": 12, "minute": 29}
